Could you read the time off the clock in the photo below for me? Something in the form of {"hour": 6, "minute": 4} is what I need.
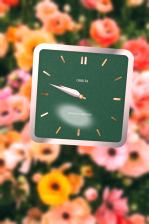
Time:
{"hour": 9, "minute": 48}
